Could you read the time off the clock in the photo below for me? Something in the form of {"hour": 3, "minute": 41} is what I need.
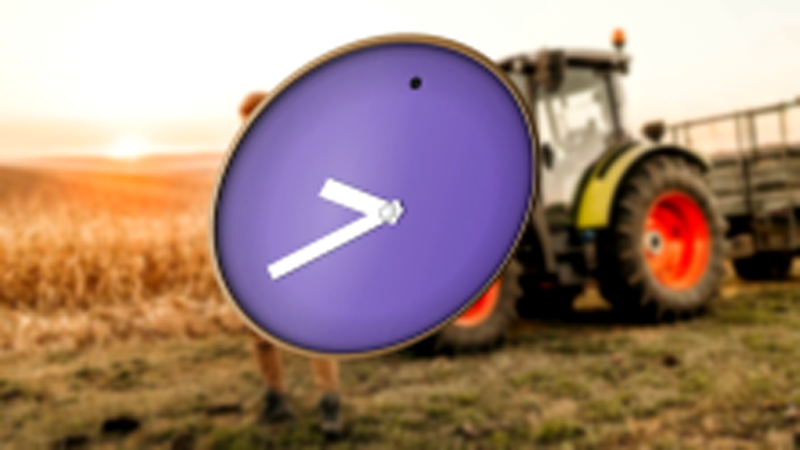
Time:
{"hour": 9, "minute": 40}
